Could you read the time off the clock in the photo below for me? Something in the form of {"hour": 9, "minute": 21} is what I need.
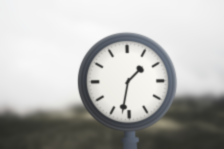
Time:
{"hour": 1, "minute": 32}
